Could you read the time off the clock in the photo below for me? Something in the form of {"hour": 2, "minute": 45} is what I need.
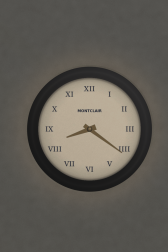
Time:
{"hour": 8, "minute": 21}
